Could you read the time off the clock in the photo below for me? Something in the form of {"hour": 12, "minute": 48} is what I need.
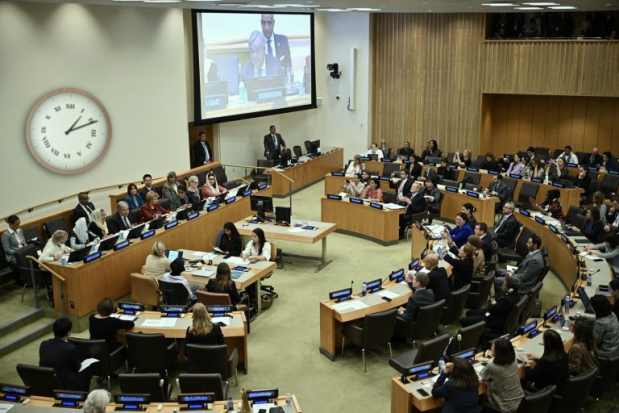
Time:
{"hour": 1, "minute": 11}
